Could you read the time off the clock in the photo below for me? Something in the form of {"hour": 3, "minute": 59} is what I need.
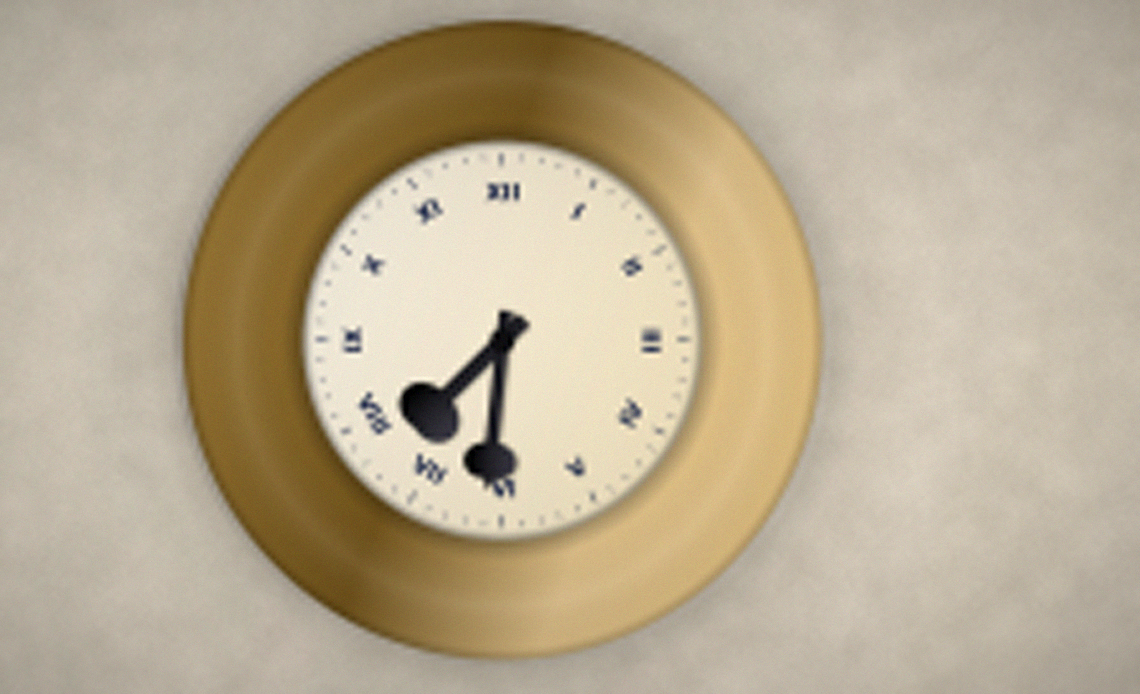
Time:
{"hour": 7, "minute": 31}
